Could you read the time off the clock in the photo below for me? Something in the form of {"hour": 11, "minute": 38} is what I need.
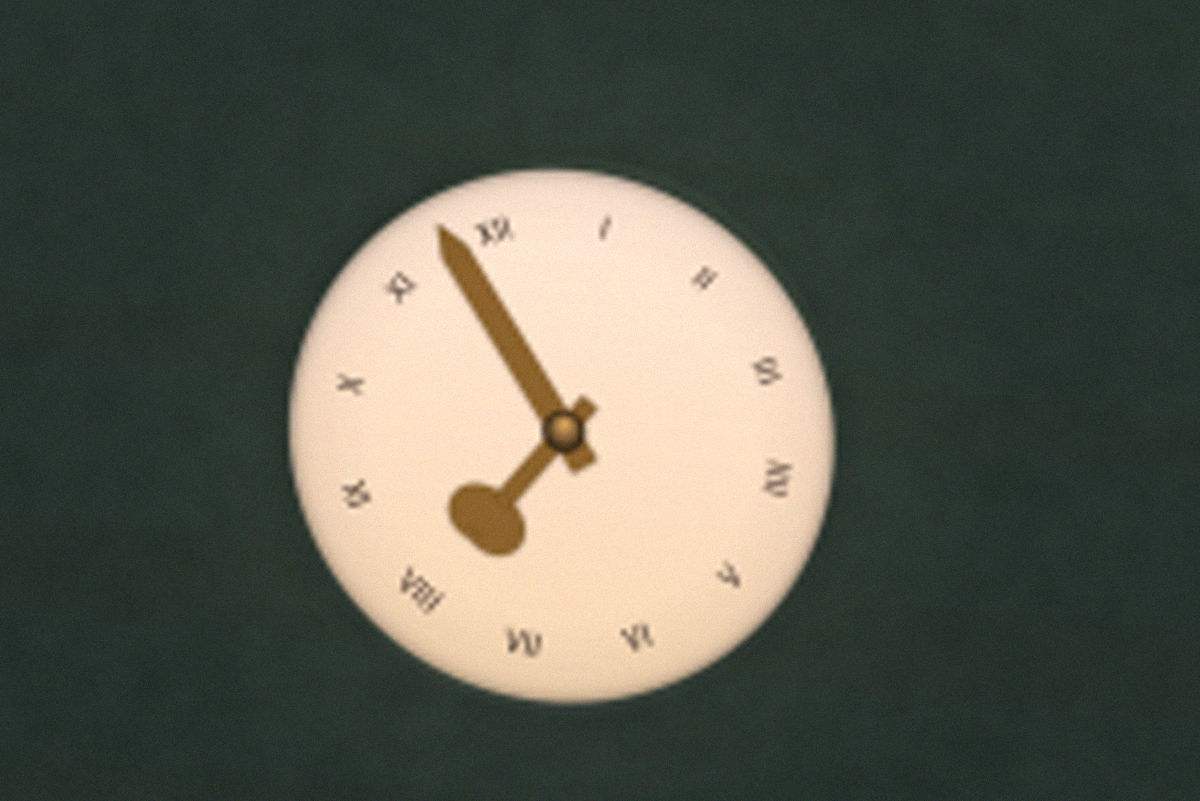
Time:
{"hour": 7, "minute": 58}
